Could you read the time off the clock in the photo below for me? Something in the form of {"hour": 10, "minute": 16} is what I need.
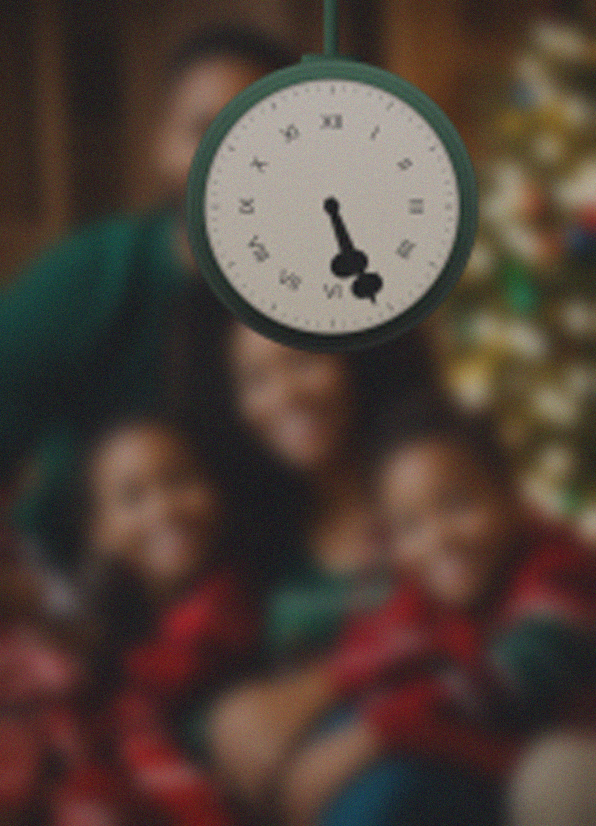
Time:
{"hour": 5, "minute": 26}
